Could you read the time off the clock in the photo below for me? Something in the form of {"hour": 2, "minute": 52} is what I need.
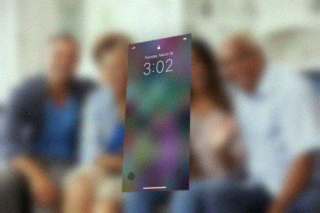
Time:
{"hour": 3, "minute": 2}
